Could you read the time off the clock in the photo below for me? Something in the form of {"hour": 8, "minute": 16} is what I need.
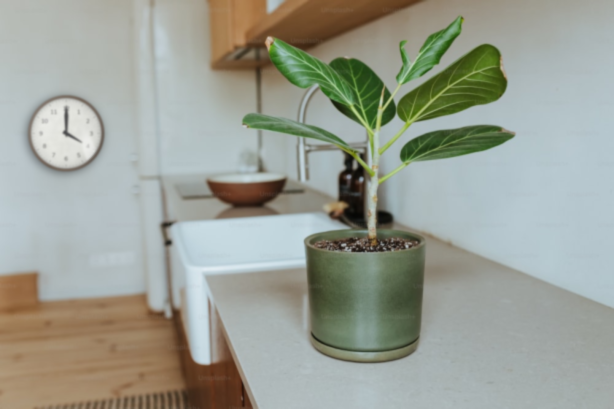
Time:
{"hour": 4, "minute": 0}
